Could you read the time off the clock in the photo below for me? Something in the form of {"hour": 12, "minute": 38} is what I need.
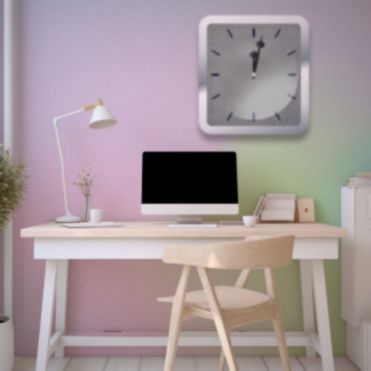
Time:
{"hour": 12, "minute": 2}
